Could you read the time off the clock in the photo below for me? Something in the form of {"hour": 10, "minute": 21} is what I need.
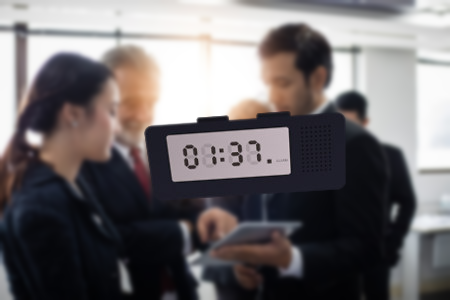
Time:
{"hour": 1, "minute": 37}
